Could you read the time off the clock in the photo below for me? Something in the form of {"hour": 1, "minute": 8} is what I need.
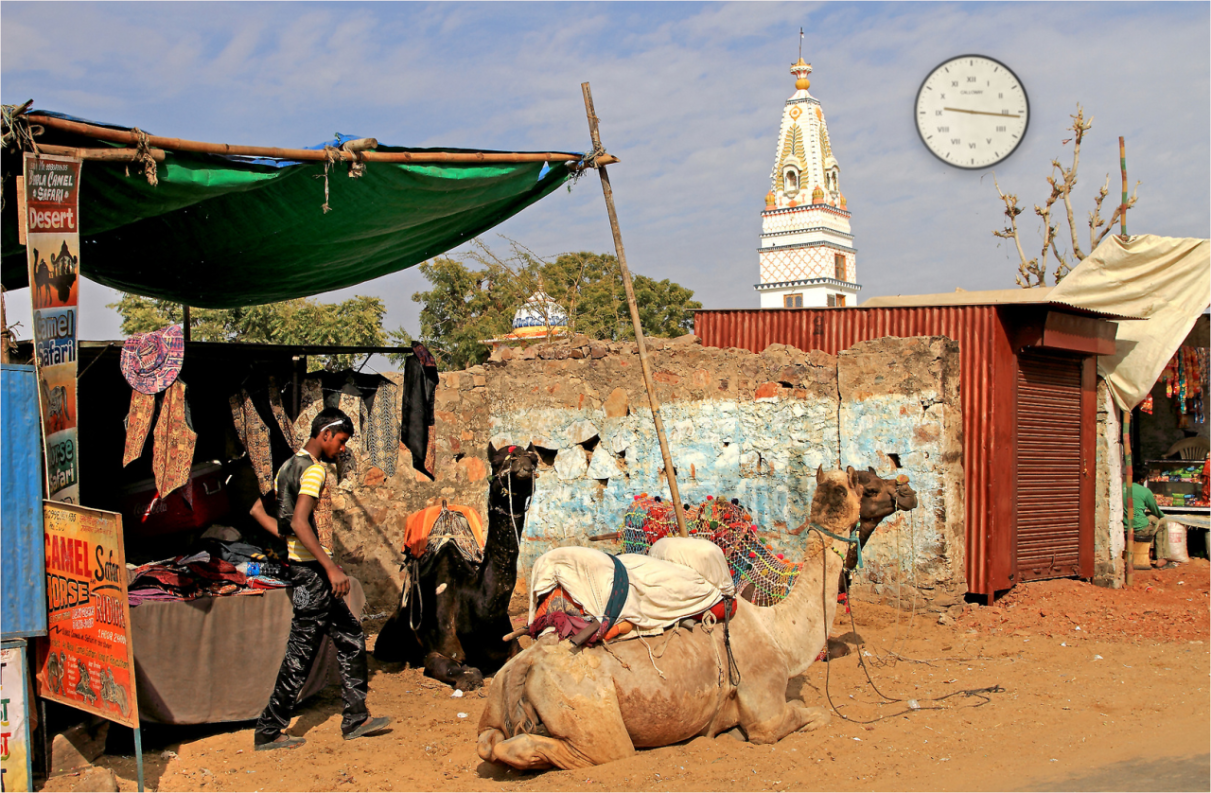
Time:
{"hour": 9, "minute": 16}
